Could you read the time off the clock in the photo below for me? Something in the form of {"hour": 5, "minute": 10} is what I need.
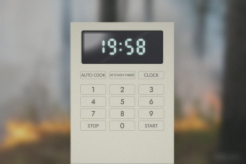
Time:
{"hour": 19, "minute": 58}
